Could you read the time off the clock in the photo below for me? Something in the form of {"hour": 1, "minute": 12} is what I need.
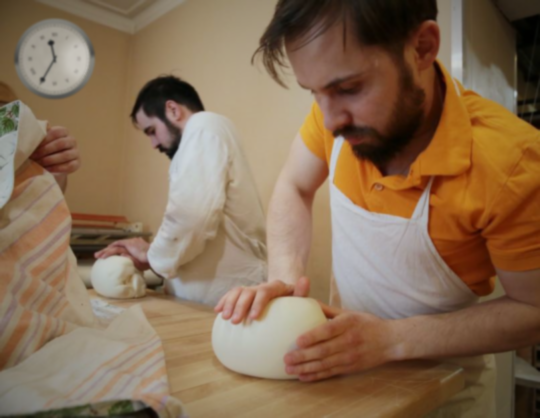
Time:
{"hour": 11, "minute": 35}
